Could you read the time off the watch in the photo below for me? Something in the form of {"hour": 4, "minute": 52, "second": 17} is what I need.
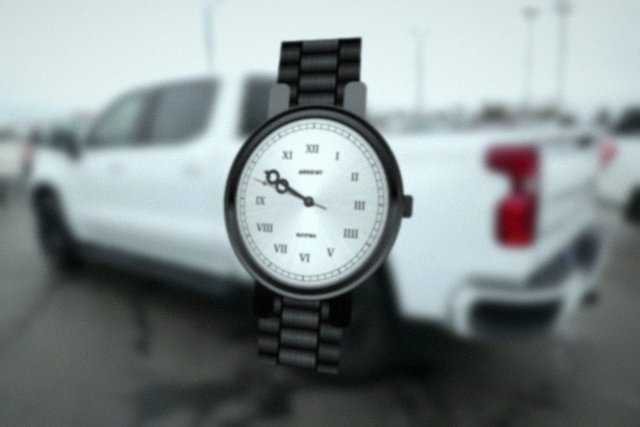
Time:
{"hour": 9, "minute": 49, "second": 48}
